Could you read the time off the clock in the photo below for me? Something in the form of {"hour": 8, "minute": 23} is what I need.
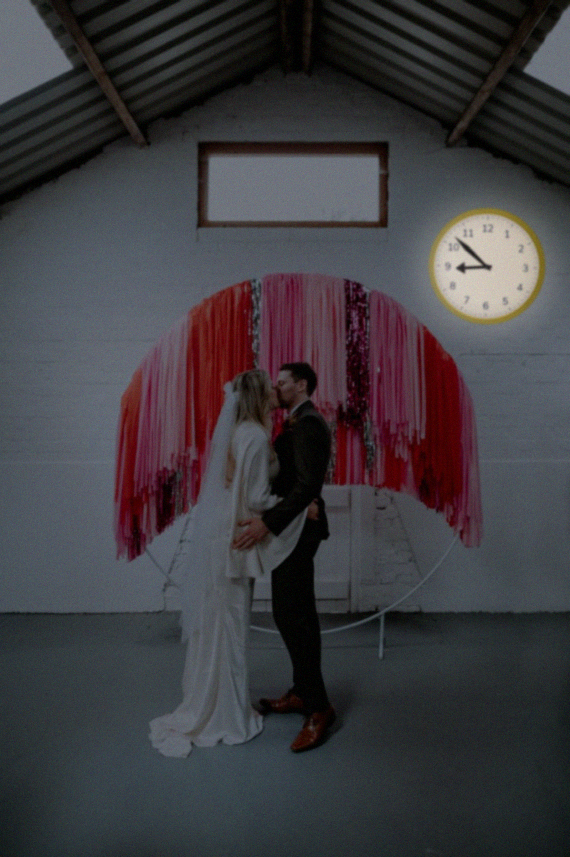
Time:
{"hour": 8, "minute": 52}
